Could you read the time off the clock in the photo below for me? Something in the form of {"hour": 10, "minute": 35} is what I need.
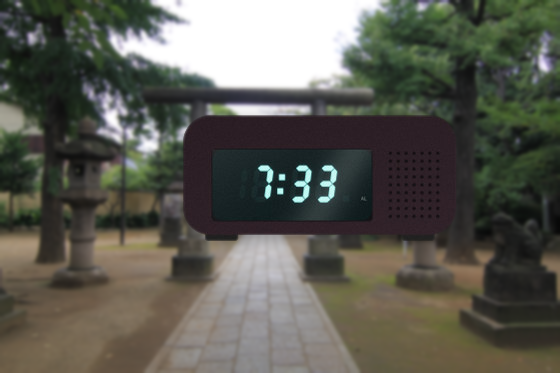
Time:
{"hour": 7, "minute": 33}
